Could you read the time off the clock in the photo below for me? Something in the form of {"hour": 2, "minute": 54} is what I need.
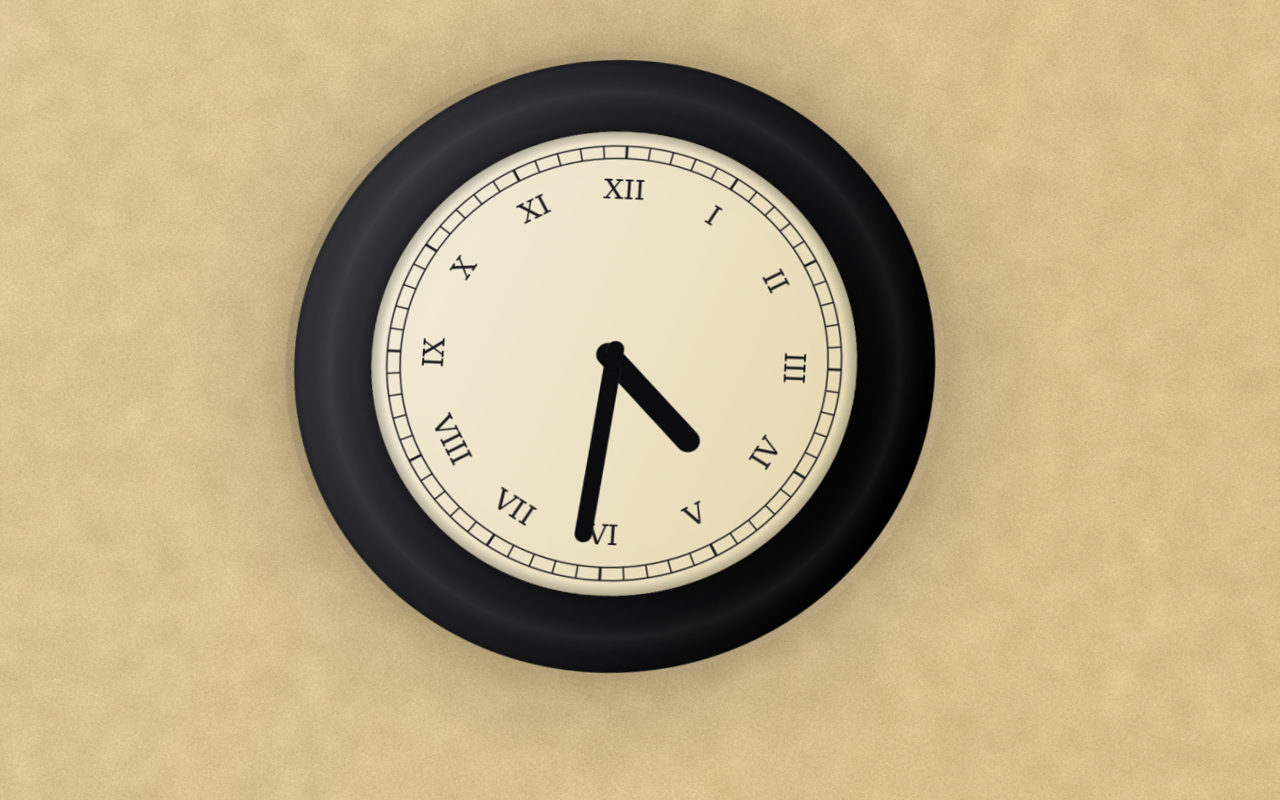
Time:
{"hour": 4, "minute": 31}
